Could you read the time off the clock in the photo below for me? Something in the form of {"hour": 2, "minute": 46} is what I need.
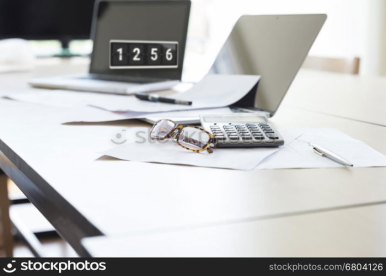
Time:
{"hour": 12, "minute": 56}
